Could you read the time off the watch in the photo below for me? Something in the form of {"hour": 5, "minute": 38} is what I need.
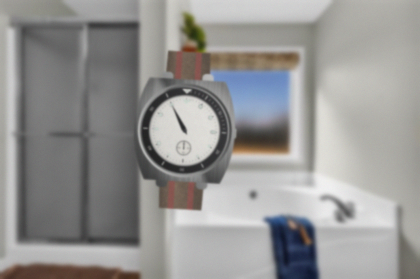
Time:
{"hour": 10, "minute": 55}
